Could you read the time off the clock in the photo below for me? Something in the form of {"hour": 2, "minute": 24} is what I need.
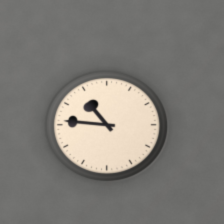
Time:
{"hour": 10, "minute": 46}
